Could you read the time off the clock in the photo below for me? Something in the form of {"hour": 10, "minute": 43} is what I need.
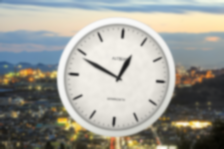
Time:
{"hour": 12, "minute": 49}
